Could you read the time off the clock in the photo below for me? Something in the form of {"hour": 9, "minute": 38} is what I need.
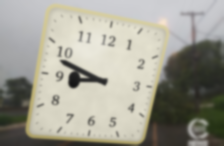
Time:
{"hour": 8, "minute": 48}
